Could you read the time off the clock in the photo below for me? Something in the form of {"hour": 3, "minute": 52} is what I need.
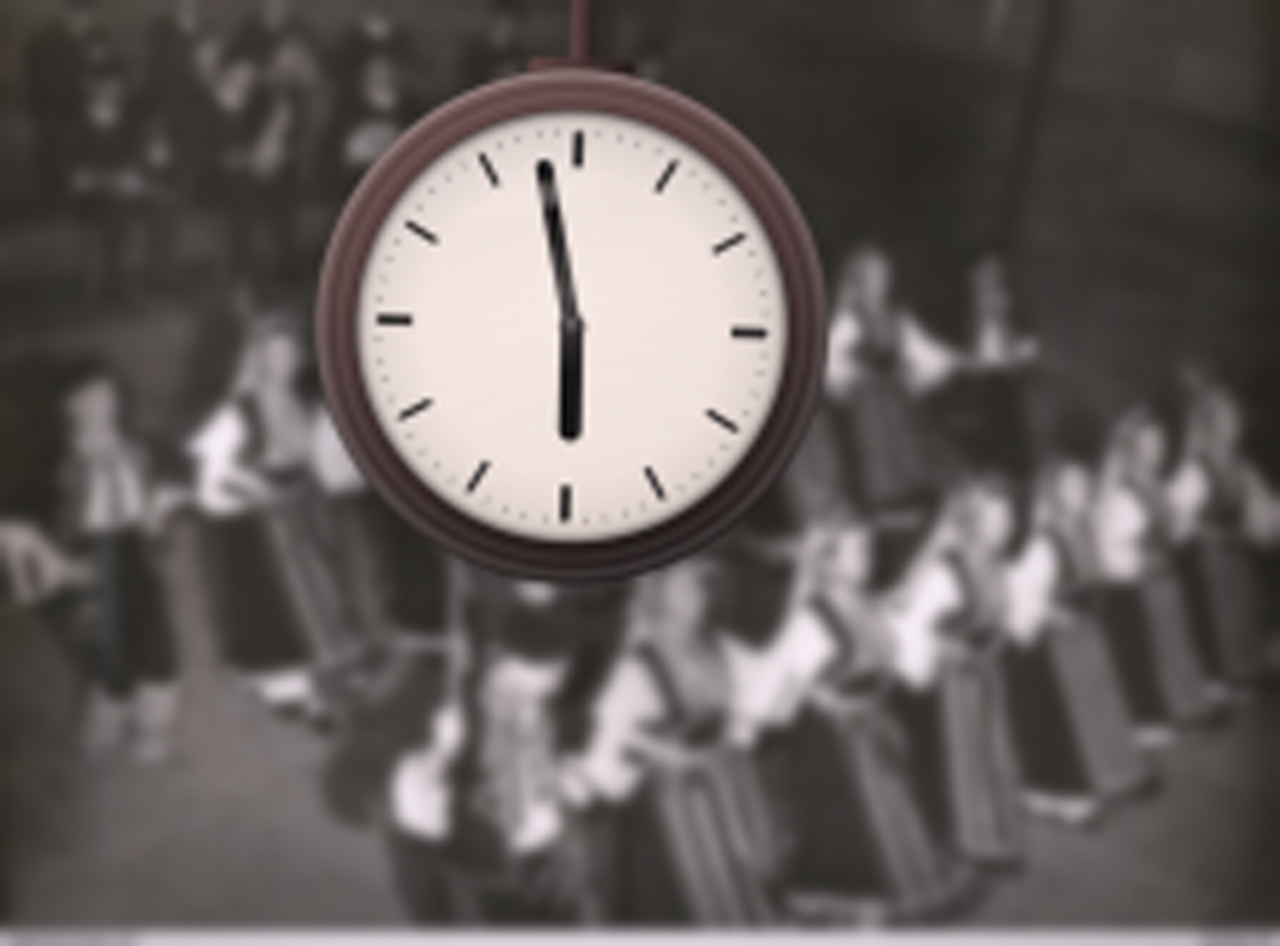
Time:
{"hour": 5, "minute": 58}
